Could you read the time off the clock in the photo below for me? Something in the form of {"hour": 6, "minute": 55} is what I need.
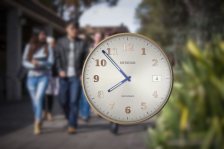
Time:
{"hour": 7, "minute": 53}
